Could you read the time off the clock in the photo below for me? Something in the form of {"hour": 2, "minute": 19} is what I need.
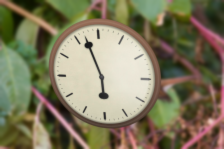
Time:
{"hour": 5, "minute": 57}
